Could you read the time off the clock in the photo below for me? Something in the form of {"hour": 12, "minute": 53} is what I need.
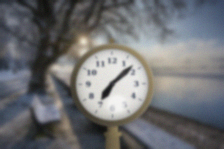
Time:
{"hour": 7, "minute": 8}
